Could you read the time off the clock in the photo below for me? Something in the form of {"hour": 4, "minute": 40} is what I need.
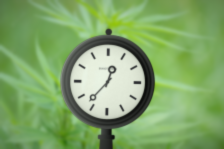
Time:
{"hour": 12, "minute": 37}
